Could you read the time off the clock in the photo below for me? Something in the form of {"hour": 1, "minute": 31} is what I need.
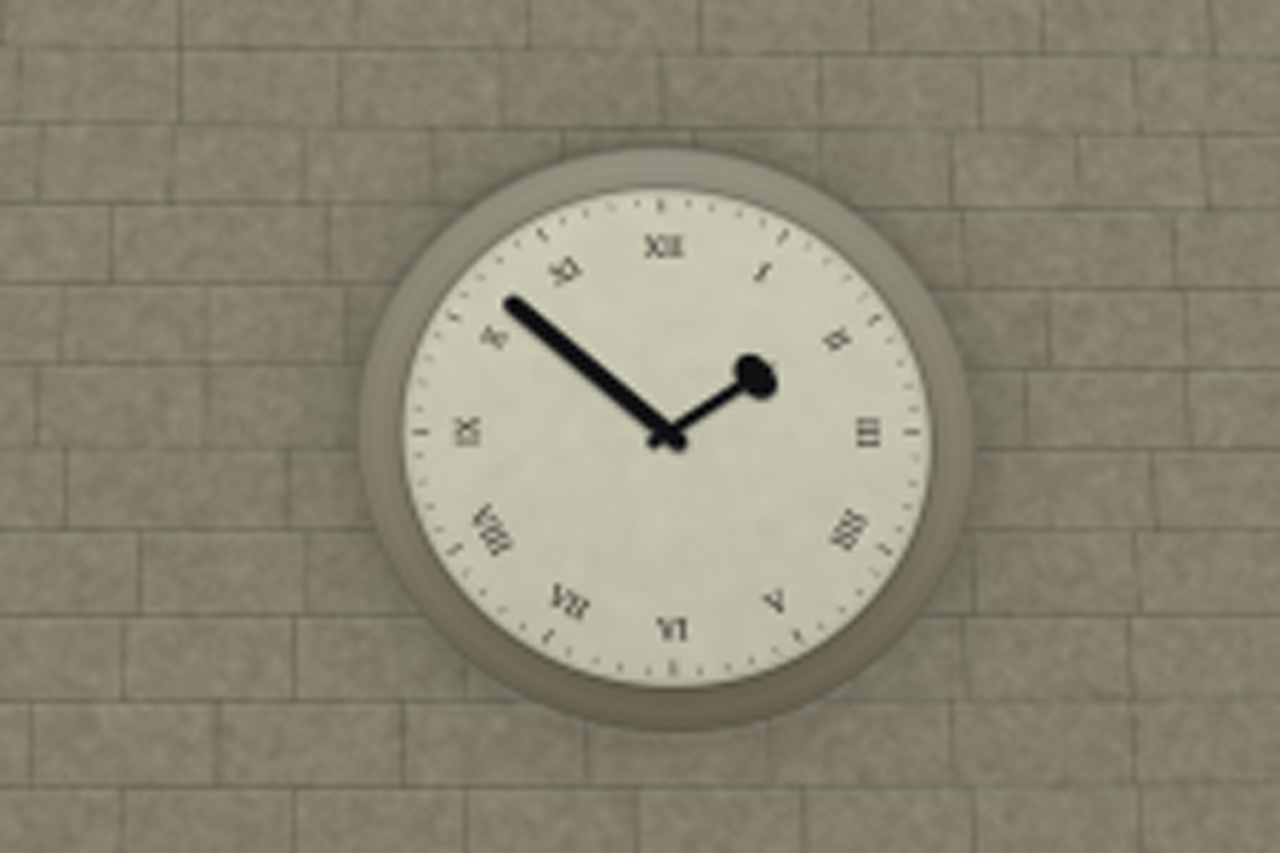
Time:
{"hour": 1, "minute": 52}
